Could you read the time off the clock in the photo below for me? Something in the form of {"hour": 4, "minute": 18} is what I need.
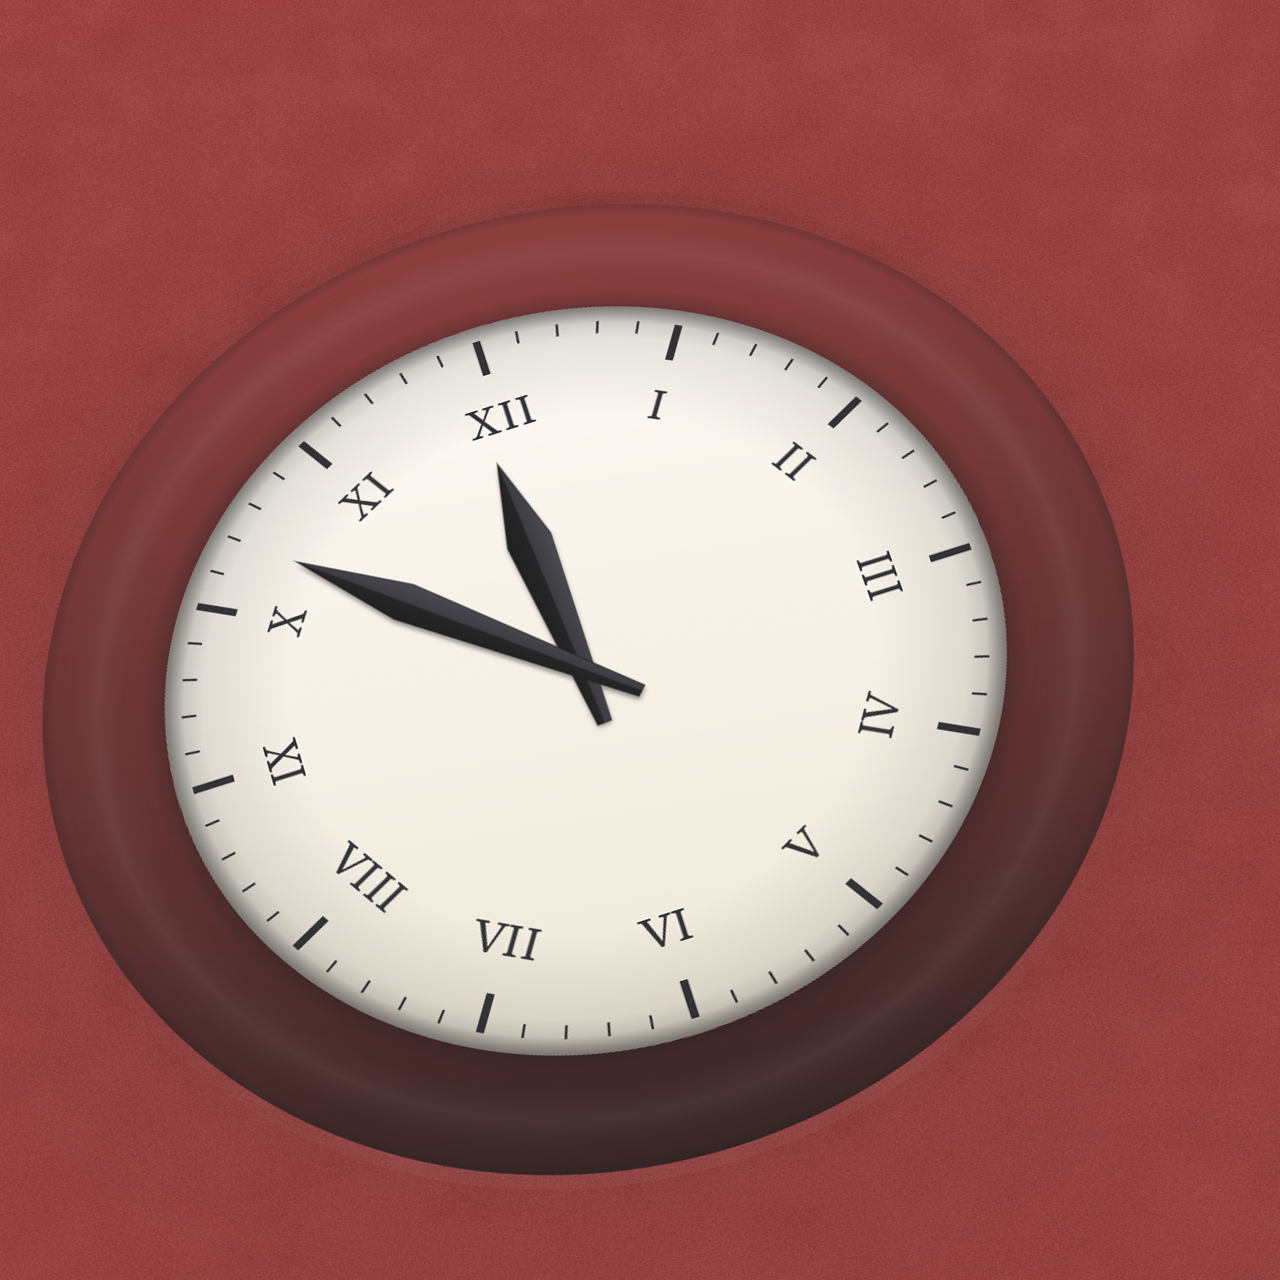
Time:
{"hour": 11, "minute": 52}
